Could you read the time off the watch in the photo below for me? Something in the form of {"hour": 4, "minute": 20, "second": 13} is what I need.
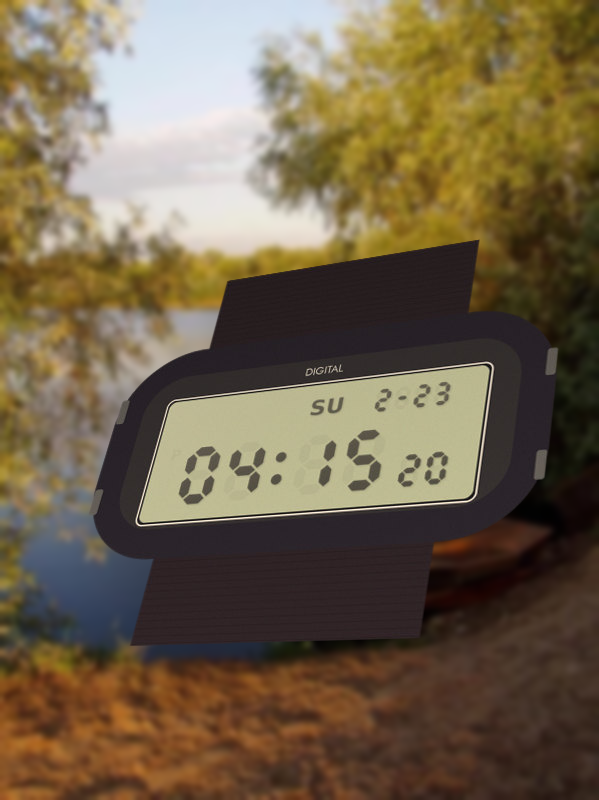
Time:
{"hour": 4, "minute": 15, "second": 20}
